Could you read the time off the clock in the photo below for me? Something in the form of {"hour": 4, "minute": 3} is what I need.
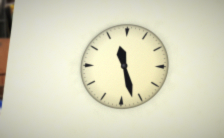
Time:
{"hour": 11, "minute": 27}
